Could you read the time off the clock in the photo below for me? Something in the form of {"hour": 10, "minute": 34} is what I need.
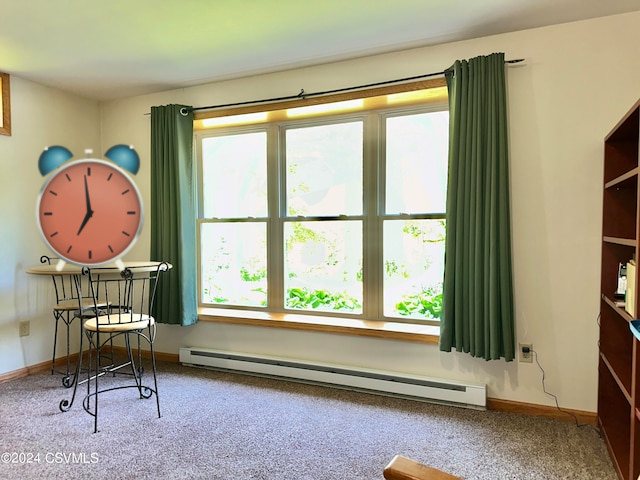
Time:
{"hour": 6, "minute": 59}
